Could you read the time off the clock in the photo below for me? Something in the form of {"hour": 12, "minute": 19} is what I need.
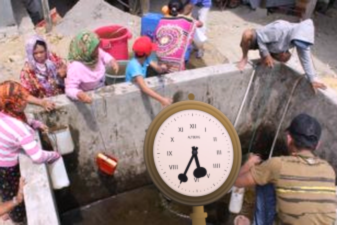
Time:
{"hour": 5, "minute": 35}
